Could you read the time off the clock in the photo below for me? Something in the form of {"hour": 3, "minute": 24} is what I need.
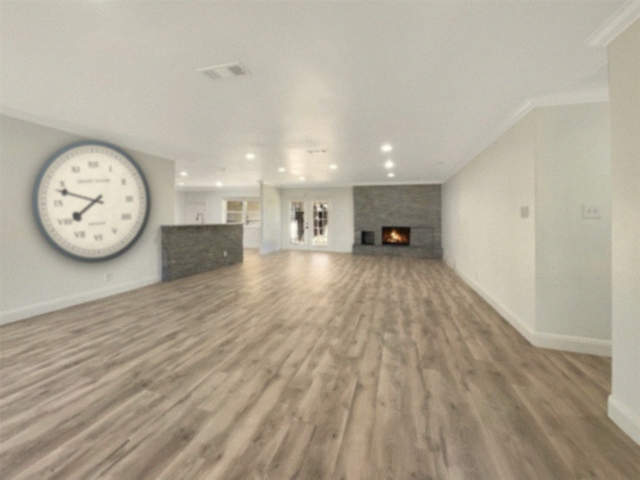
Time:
{"hour": 7, "minute": 48}
